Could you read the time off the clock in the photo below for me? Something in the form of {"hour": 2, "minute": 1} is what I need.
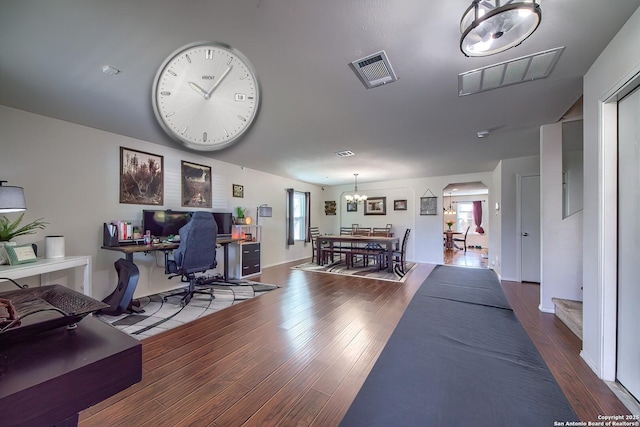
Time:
{"hour": 10, "minute": 6}
